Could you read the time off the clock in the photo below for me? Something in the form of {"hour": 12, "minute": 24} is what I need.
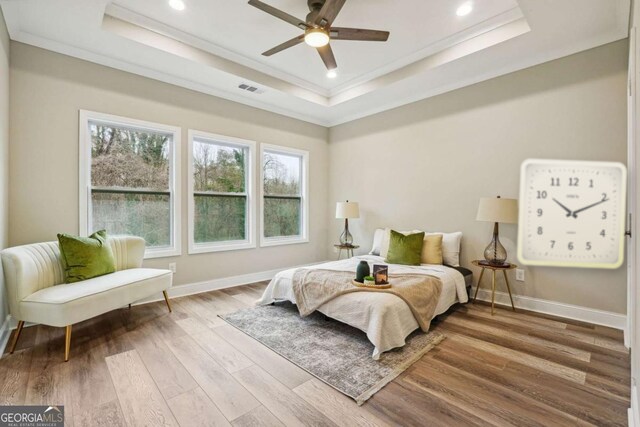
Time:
{"hour": 10, "minute": 11}
